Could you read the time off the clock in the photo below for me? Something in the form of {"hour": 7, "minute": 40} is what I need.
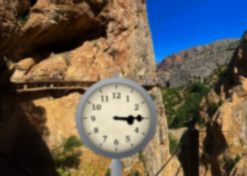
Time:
{"hour": 3, "minute": 15}
